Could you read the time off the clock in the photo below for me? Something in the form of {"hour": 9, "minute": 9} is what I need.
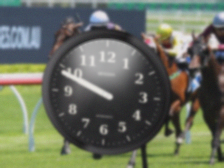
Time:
{"hour": 9, "minute": 49}
